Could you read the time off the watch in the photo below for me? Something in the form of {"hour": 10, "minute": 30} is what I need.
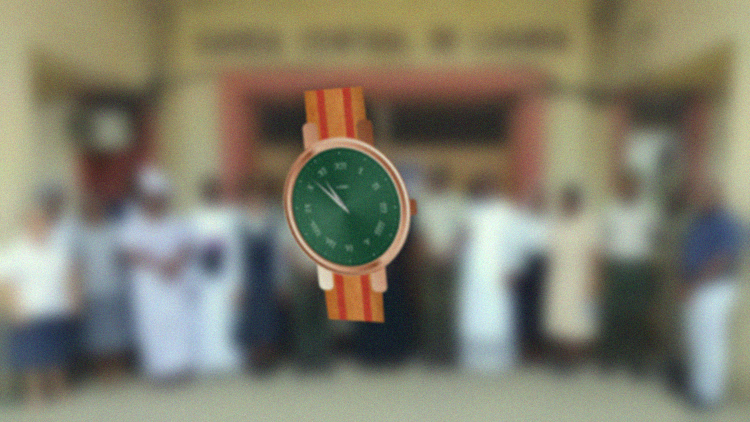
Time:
{"hour": 10, "minute": 52}
